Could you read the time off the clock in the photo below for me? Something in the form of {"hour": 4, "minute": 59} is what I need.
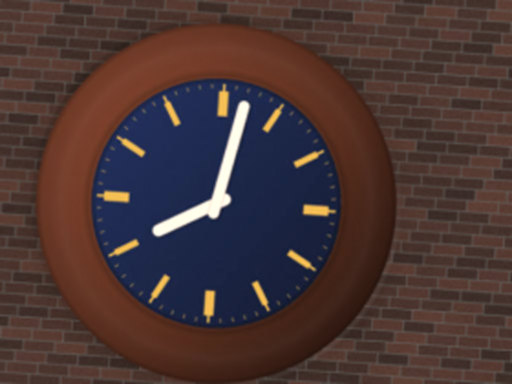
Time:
{"hour": 8, "minute": 2}
